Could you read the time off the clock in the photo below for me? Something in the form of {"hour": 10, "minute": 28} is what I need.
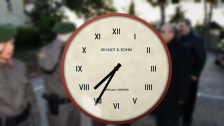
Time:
{"hour": 7, "minute": 35}
